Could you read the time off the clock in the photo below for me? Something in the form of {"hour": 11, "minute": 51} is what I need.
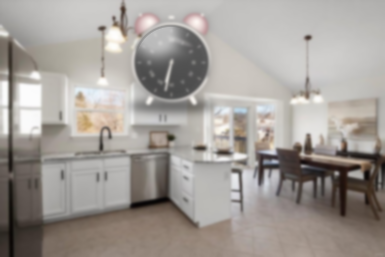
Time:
{"hour": 6, "minute": 32}
